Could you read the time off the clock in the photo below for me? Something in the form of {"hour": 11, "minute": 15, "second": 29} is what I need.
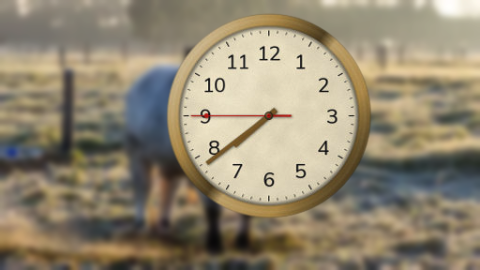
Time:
{"hour": 7, "minute": 38, "second": 45}
